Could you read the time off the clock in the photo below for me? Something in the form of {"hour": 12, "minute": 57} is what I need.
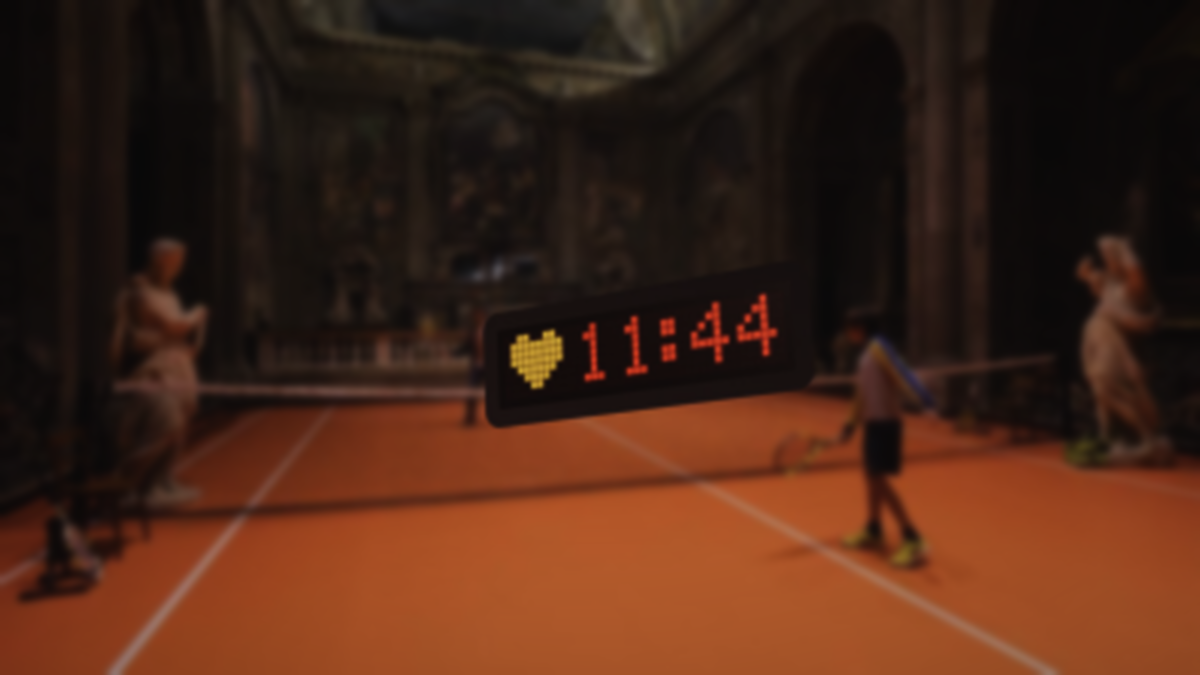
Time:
{"hour": 11, "minute": 44}
